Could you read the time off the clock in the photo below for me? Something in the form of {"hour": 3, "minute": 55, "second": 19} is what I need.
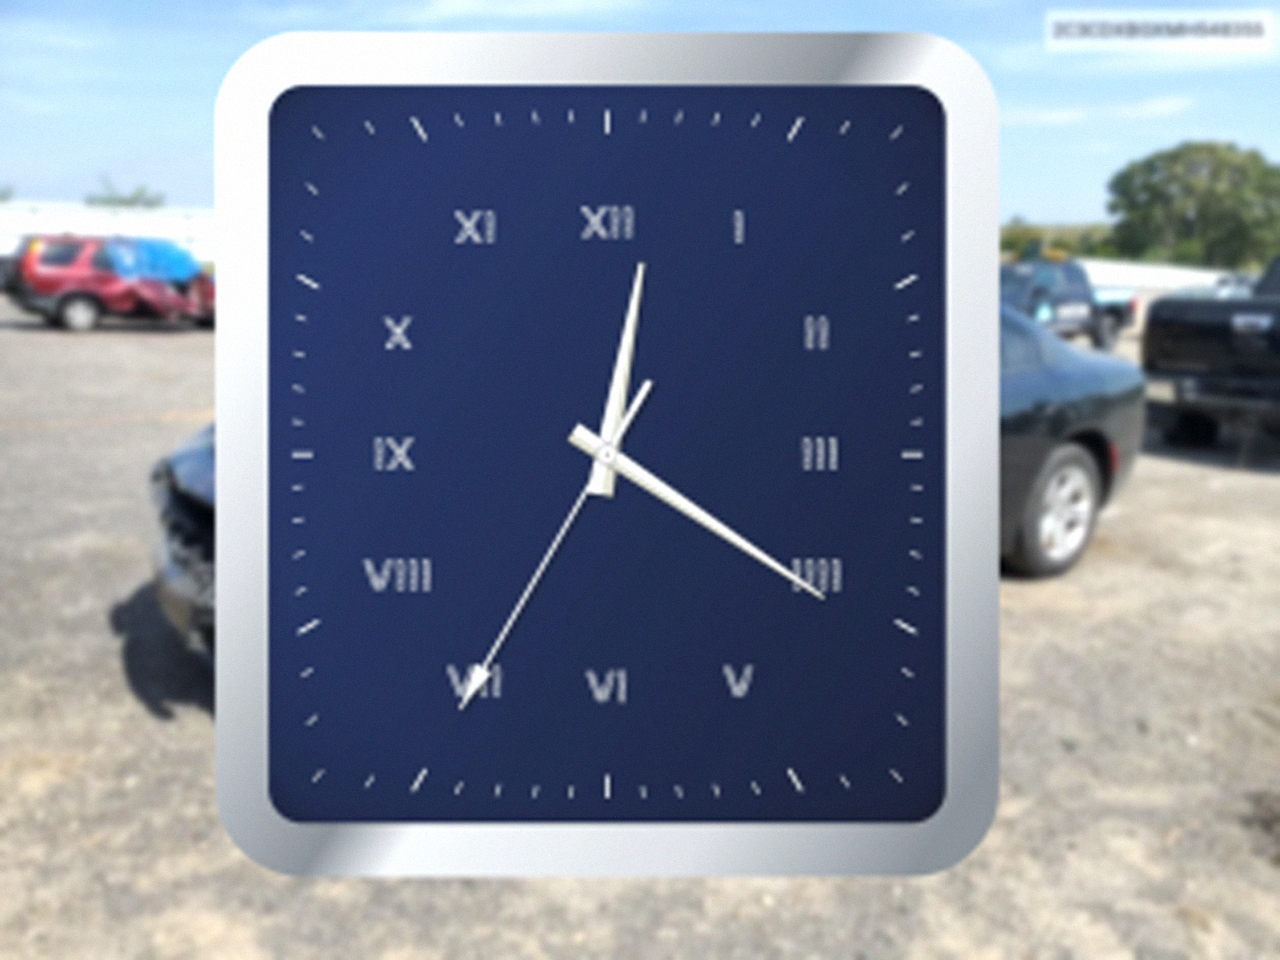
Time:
{"hour": 12, "minute": 20, "second": 35}
